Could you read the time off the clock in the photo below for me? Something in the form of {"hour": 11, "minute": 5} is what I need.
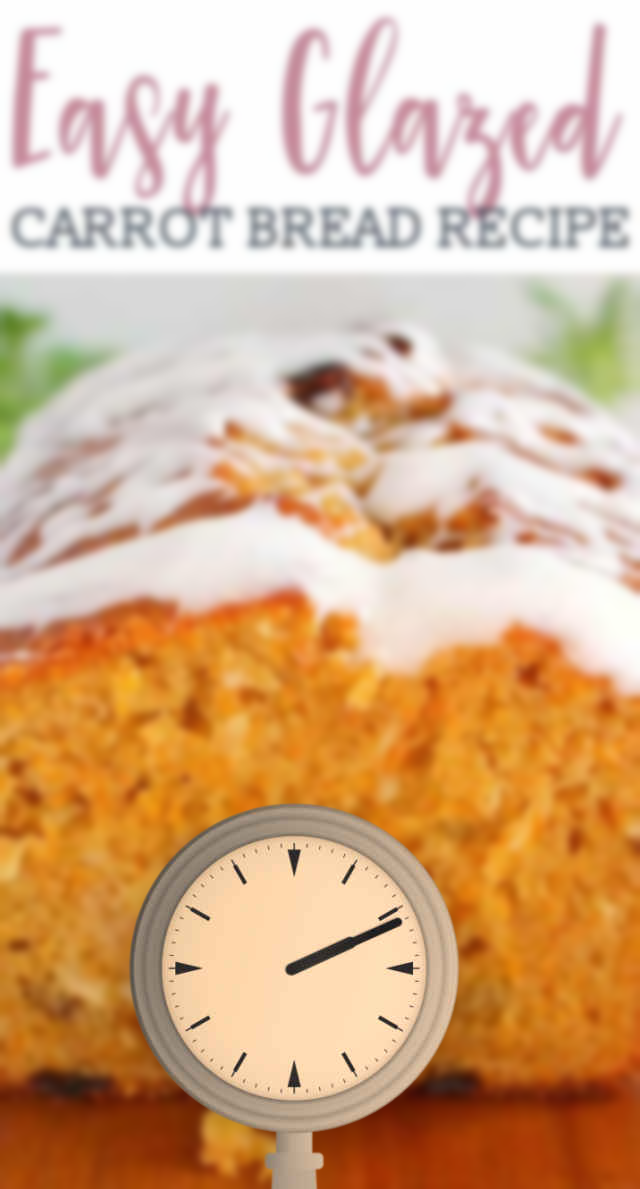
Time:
{"hour": 2, "minute": 11}
